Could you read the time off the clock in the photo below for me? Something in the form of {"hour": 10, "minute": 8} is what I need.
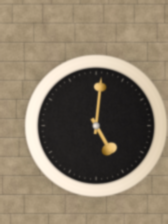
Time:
{"hour": 5, "minute": 1}
